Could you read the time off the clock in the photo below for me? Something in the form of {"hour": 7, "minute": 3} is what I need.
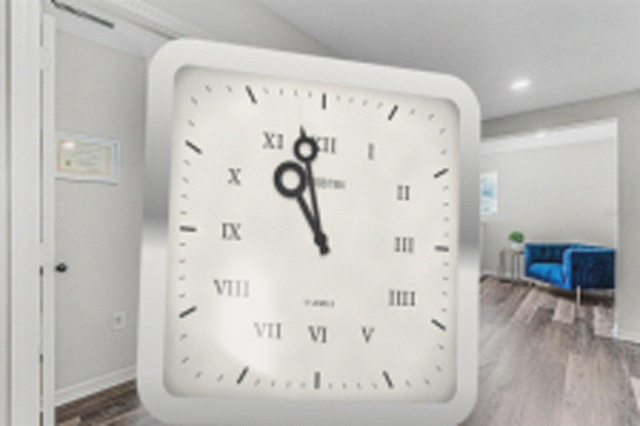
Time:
{"hour": 10, "minute": 58}
